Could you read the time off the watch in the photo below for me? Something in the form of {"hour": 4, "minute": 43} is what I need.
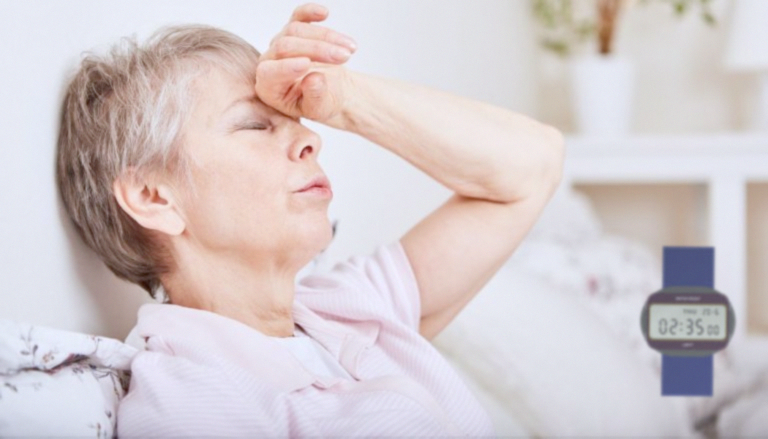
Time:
{"hour": 2, "minute": 35}
